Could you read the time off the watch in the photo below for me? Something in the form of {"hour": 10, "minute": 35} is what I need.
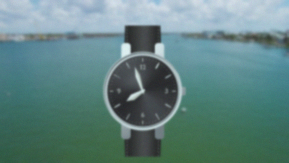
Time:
{"hour": 7, "minute": 57}
